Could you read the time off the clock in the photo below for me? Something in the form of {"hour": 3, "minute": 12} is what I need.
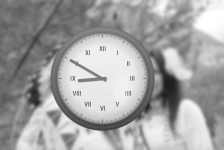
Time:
{"hour": 8, "minute": 50}
